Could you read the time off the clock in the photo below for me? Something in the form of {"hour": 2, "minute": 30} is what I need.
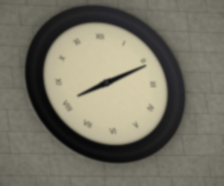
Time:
{"hour": 8, "minute": 11}
